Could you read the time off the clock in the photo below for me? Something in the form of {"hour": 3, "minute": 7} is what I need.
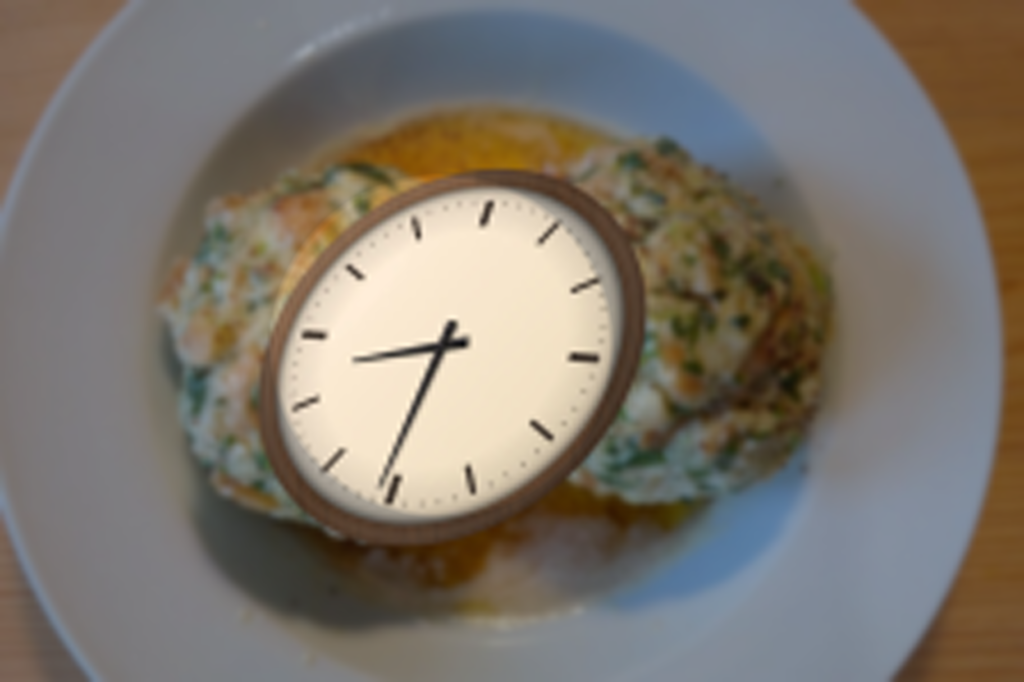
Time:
{"hour": 8, "minute": 31}
